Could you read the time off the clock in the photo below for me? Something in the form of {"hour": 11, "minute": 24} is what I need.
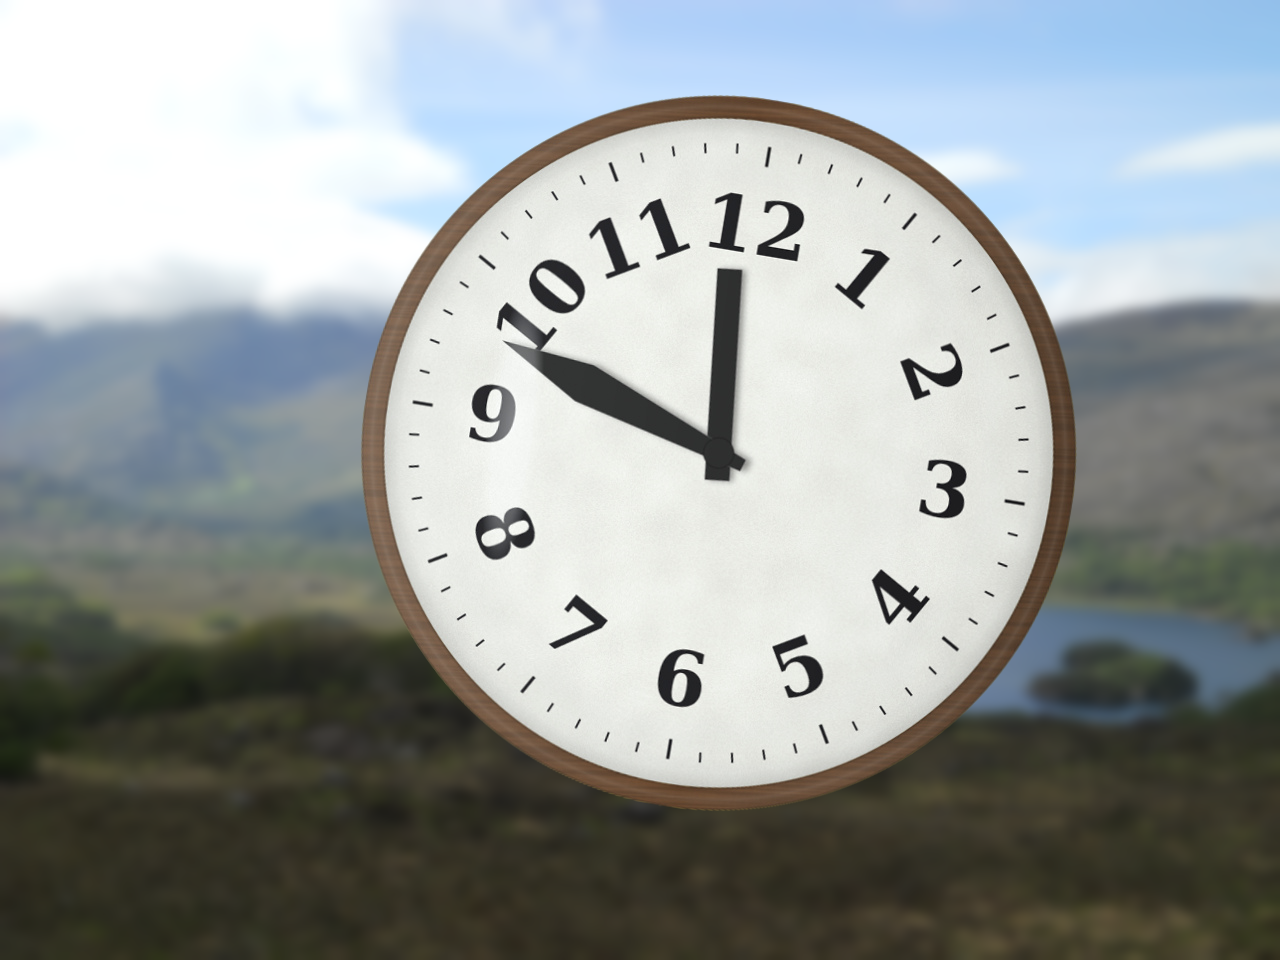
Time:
{"hour": 11, "minute": 48}
